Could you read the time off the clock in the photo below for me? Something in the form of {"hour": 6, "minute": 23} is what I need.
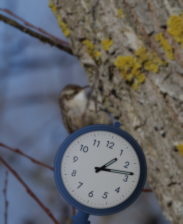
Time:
{"hour": 1, "minute": 13}
